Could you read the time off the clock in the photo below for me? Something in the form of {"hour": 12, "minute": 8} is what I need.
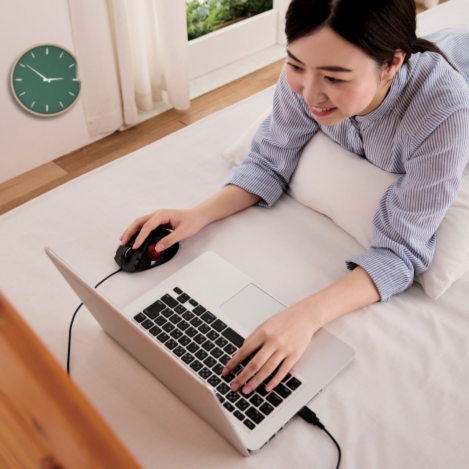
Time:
{"hour": 2, "minute": 51}
